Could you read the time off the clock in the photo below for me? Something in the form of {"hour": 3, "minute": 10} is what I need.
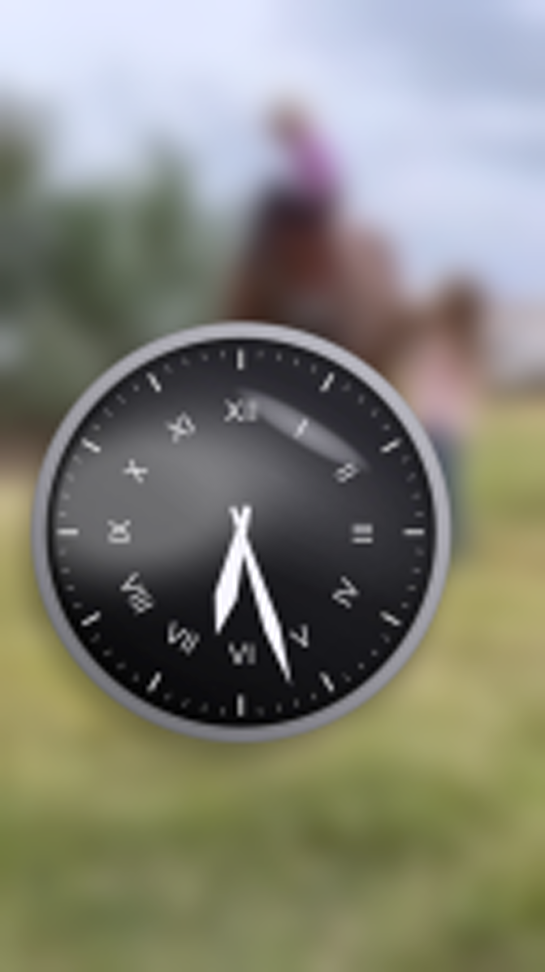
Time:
{"hour": 6, "minute": 27}
